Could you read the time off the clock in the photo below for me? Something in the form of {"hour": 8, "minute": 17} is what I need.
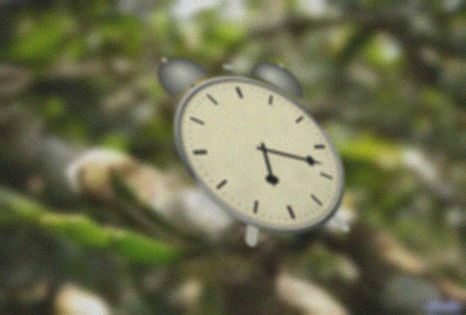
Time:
{"hour": 6, "minute": 18}
